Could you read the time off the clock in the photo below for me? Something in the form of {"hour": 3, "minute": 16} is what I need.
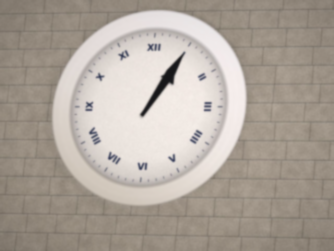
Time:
{"hour": 1, "minute": 5}
